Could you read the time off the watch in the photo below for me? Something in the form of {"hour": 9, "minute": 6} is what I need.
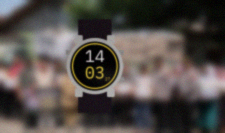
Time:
{"hour": 14, "minute": 3}
